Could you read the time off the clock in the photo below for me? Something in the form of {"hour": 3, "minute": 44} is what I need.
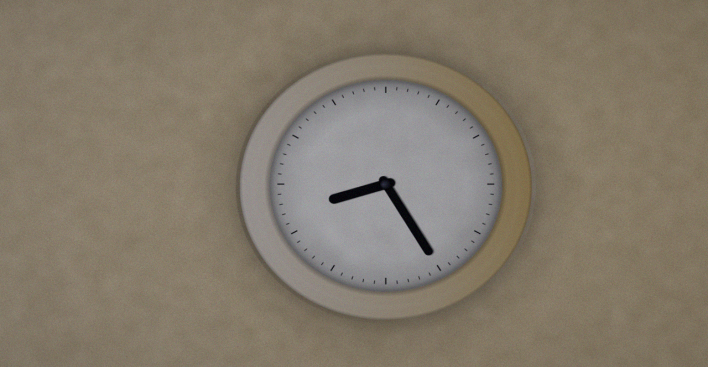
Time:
{"hour": 8, "minute": 25}
